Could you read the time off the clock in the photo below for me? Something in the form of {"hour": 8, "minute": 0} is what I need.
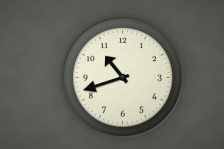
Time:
{"hour": 10, "minute": 42}
